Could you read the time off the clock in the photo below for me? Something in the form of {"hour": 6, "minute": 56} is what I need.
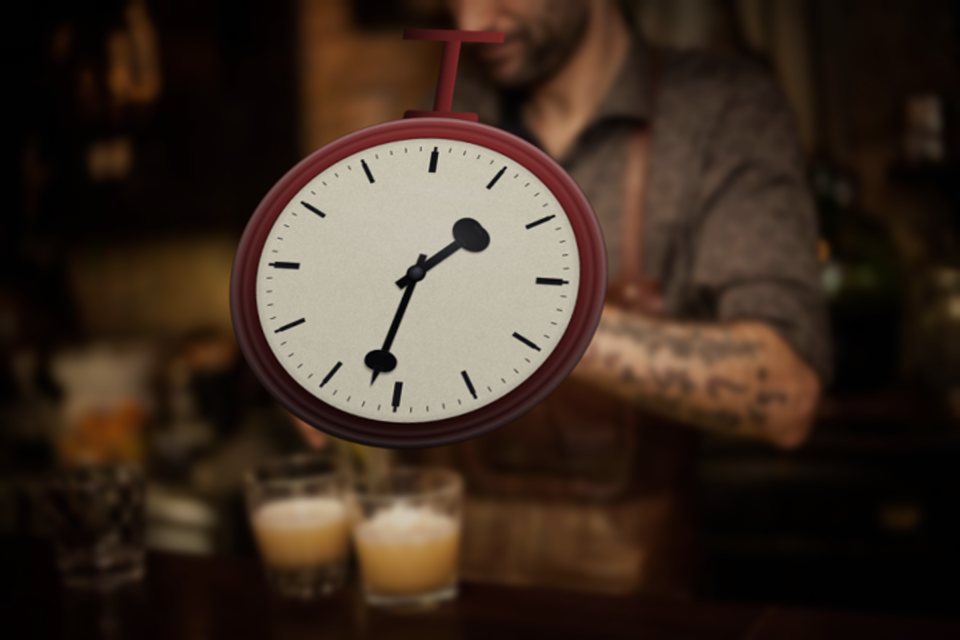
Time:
{"hour": 1, "minute": 32}
